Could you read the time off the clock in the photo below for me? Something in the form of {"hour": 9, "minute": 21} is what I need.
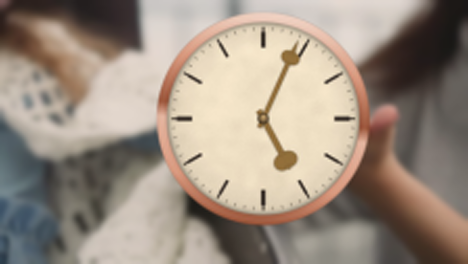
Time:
{"hour": 5, "minute": 4}
